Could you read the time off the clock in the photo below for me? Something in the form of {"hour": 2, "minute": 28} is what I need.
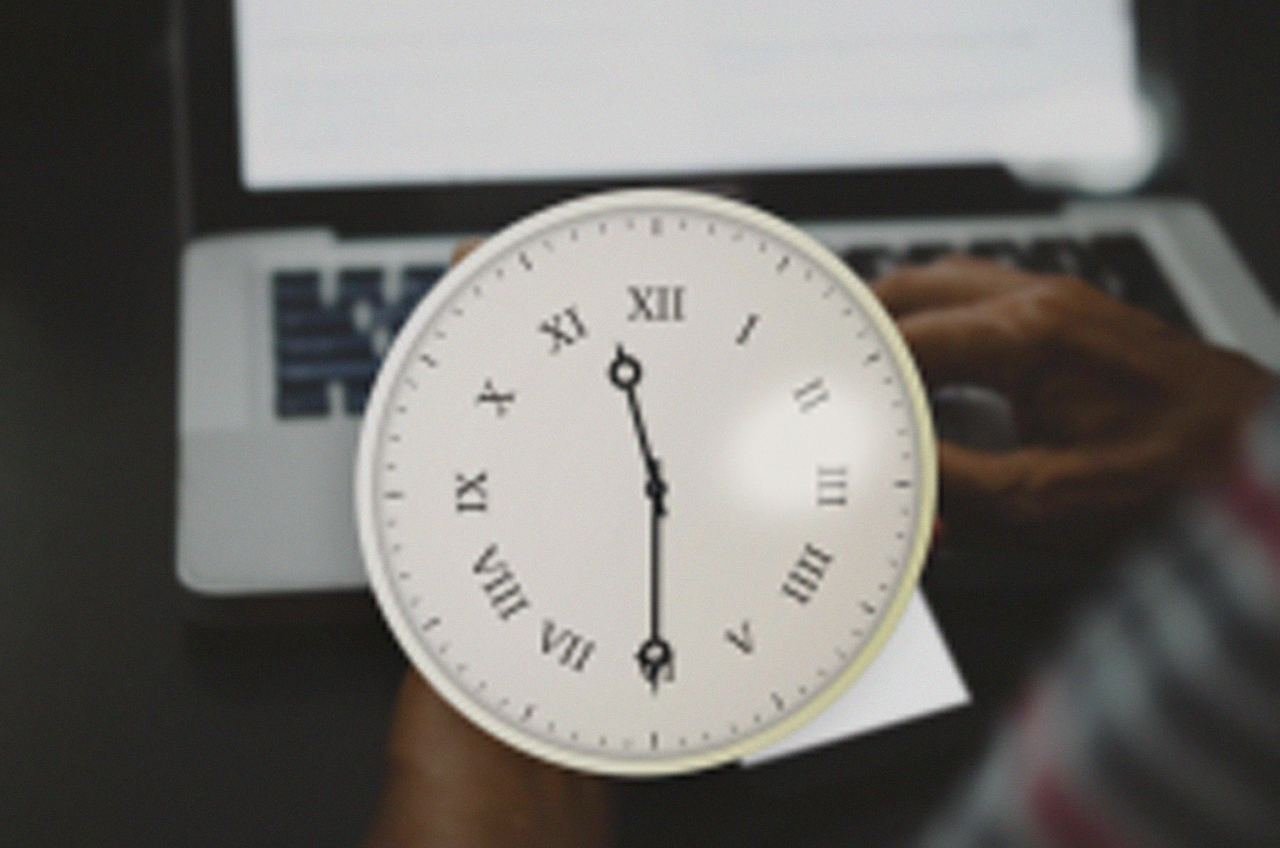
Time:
{"hour": 11, "minute": 30}
